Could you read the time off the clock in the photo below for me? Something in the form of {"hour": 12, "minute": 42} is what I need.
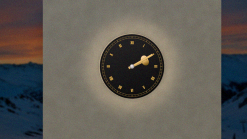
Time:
{"hour": 2, "minute": 10}
